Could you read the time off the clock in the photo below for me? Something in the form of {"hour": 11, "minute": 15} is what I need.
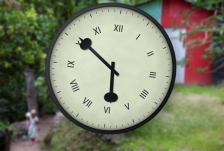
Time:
{"hour": 5, "minute": 51}
